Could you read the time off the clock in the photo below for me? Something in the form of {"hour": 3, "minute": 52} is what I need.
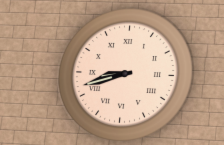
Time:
{"hour": 8, "minute": 42}
